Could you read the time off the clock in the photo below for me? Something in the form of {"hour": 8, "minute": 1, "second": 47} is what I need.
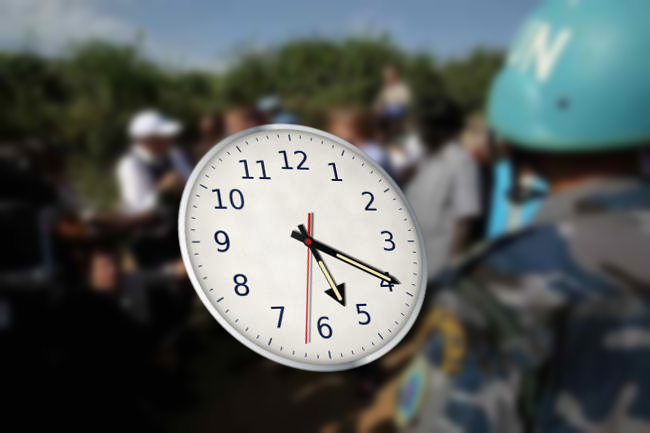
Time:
{"hour": 5, "minute": 19, "second": 32}
